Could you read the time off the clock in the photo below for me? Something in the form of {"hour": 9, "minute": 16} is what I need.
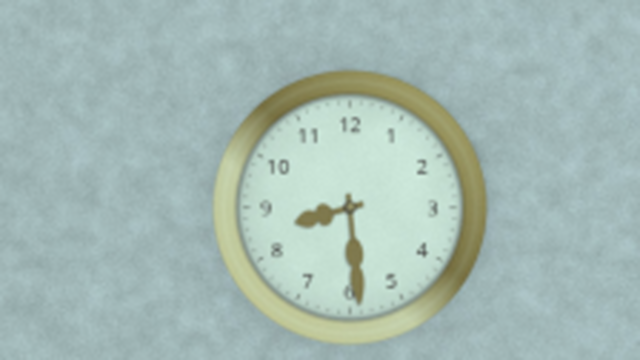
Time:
{"hour": 8, "minute": 29}
